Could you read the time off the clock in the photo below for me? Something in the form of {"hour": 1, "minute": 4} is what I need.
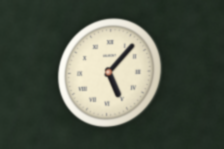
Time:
{"hour": 5, "minute": 7}
